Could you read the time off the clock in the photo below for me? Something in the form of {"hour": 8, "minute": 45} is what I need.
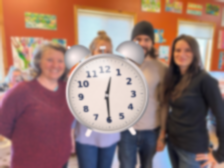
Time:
{"hour": 12, "minute": 30}
